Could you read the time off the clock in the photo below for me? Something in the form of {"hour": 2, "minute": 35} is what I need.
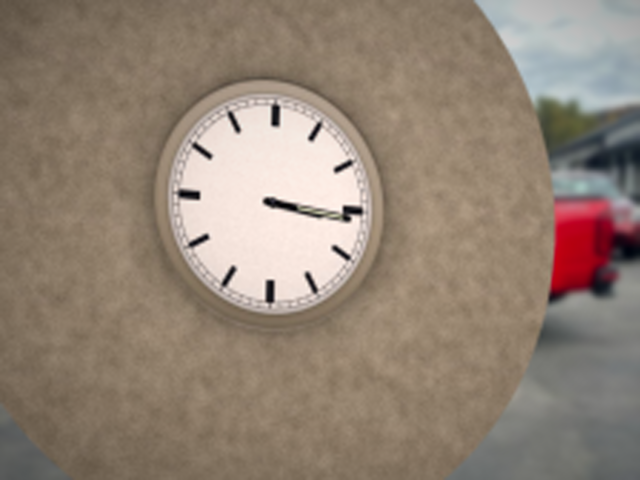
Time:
{"hour": 3, "minute": 16}
